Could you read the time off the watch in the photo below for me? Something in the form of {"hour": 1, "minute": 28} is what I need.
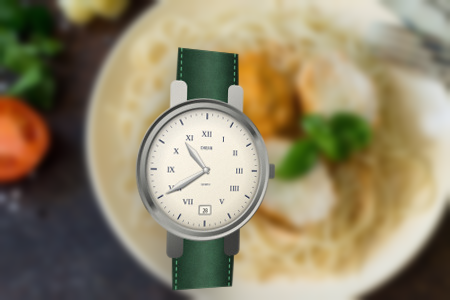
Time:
{"hour": 10, "minute": 40}
